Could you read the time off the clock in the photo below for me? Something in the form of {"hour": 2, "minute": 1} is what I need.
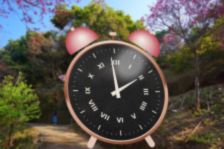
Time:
{"hour": 1, "minute": 59}
